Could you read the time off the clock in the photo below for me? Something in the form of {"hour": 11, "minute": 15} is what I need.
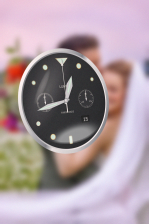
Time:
{"hour": 12, "minute": 43}
